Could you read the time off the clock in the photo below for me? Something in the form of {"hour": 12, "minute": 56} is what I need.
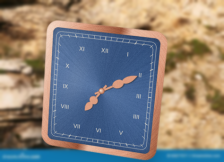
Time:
{"hour": 7, "minute": 10}
